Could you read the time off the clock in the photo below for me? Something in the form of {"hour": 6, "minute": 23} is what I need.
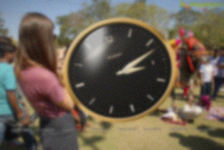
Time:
{"hour": 3, "minute": 12}
